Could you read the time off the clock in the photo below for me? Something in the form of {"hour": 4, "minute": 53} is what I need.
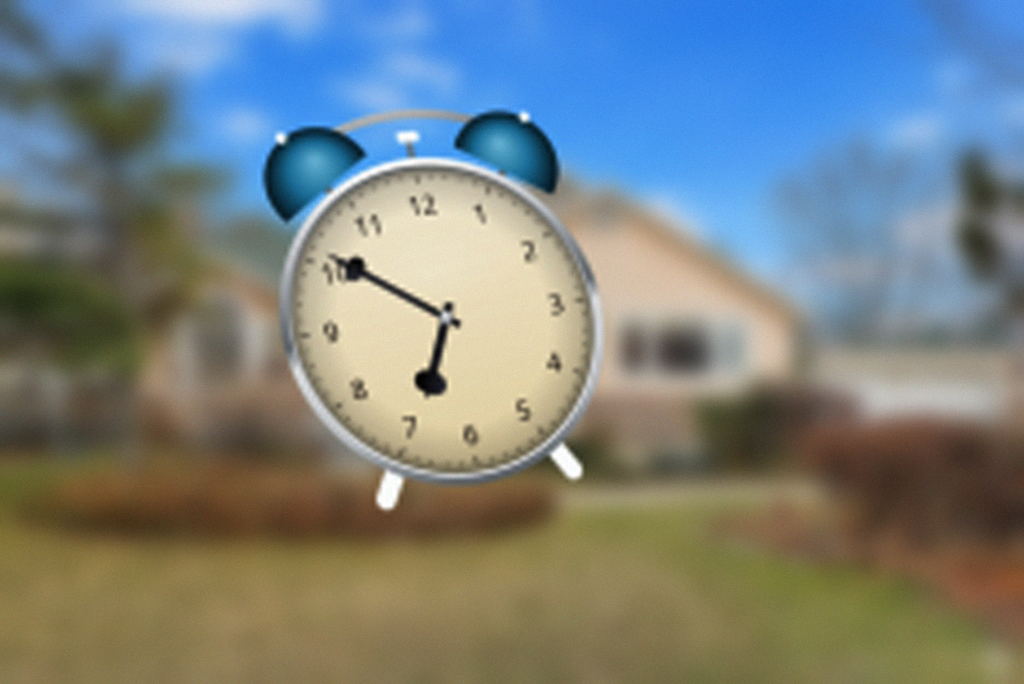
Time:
{"hour": 6, "minute": 51}
